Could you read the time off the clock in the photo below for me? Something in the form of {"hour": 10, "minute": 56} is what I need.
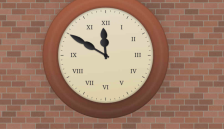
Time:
{"hour": 11, "minute": 50}
